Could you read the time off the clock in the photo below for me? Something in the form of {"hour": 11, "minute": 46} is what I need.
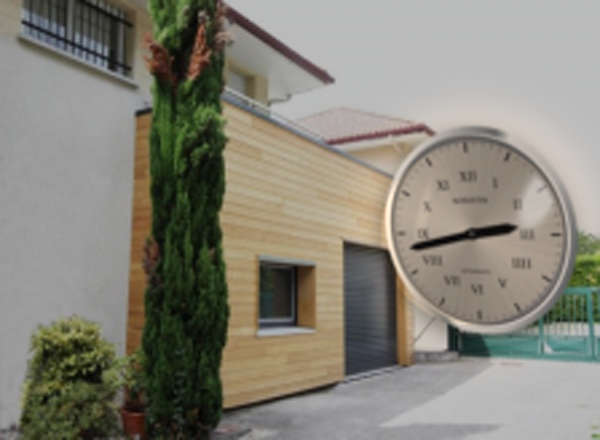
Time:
{"hour": 2, "minute": 43}
